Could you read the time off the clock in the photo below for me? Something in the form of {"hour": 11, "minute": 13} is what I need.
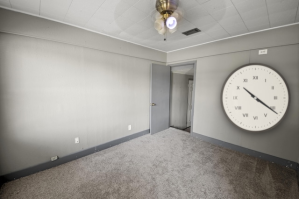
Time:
{"hour": 10, "minute": 21}
